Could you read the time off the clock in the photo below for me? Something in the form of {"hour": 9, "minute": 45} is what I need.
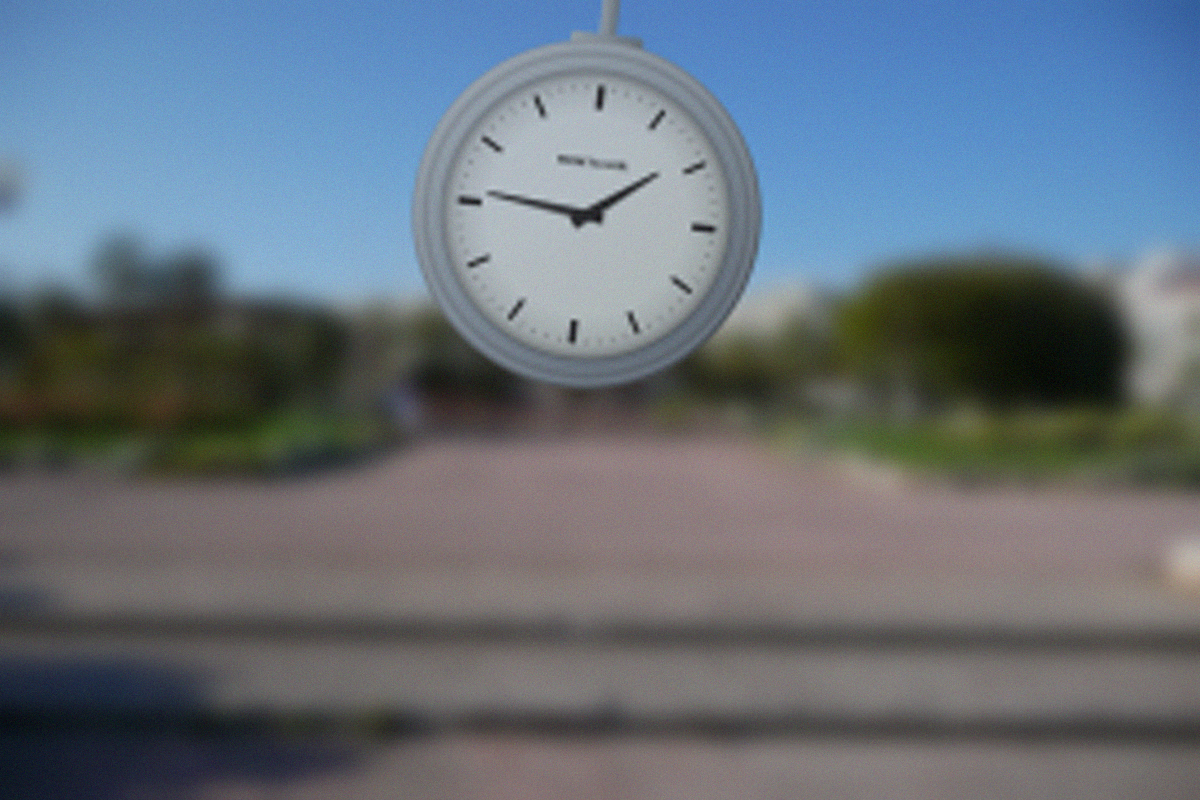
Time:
{"hour": 1, "minute": 46}
